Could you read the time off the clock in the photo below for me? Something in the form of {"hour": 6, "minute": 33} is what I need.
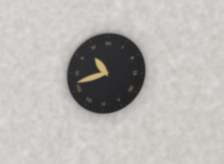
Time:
{"hour": 10, "minute": 42}
